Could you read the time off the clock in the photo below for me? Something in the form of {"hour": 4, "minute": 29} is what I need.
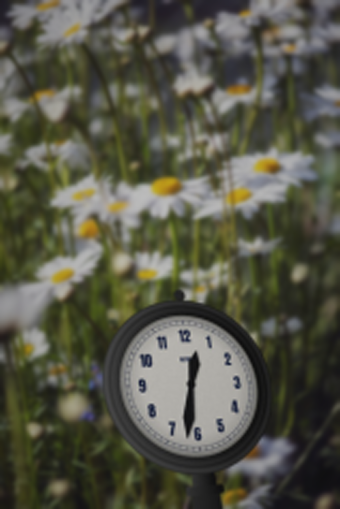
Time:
{"hour": 12, "minute": 32}
